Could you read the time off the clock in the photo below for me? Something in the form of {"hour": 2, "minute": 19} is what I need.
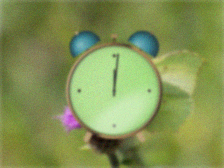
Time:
{"hour": 12, "minute": 1}
